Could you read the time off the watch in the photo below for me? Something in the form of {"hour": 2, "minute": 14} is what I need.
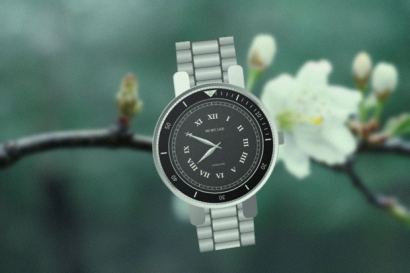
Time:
{"hour": 7, "minute": 50}
